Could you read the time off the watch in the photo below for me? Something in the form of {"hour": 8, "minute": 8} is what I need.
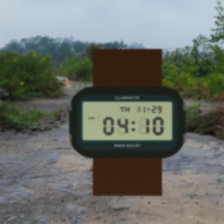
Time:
{"hour": 4, "minute": 10}
